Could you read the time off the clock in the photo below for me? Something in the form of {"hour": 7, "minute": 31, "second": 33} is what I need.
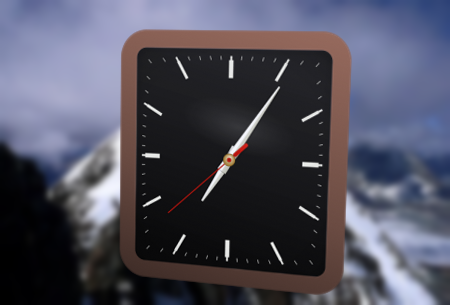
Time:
{"hour": 7, "minute": 5, "second": 38}
